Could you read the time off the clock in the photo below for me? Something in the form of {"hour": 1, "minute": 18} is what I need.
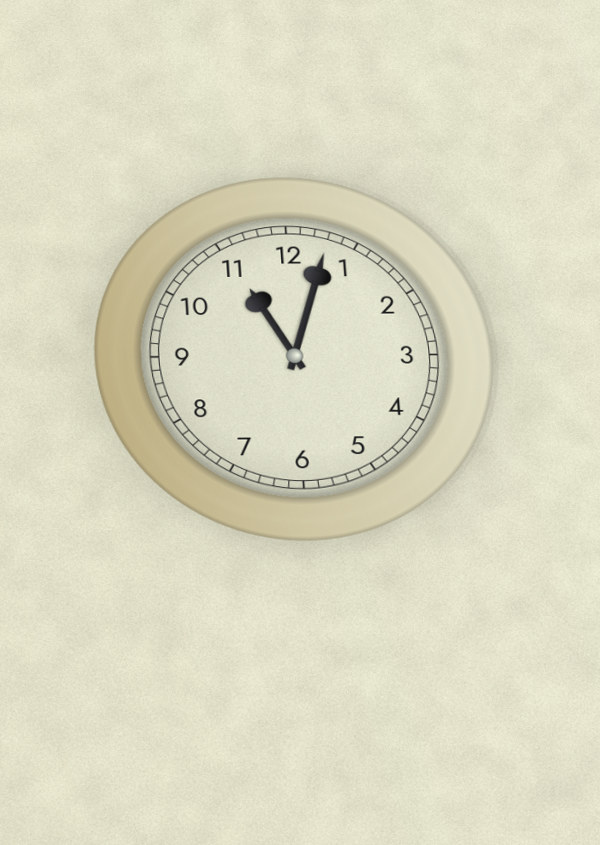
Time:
{"hour": 11, "minute": 3}
